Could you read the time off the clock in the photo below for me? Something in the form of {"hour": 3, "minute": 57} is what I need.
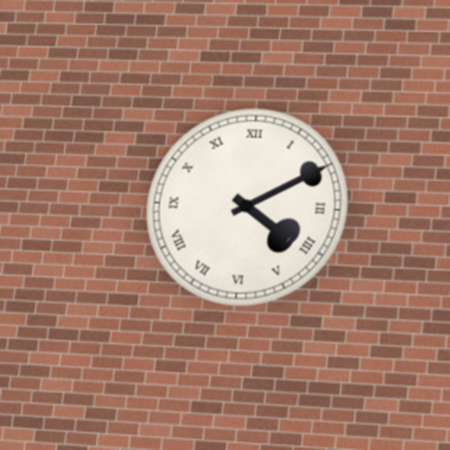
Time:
{"hour": 4, "minute": 10}
